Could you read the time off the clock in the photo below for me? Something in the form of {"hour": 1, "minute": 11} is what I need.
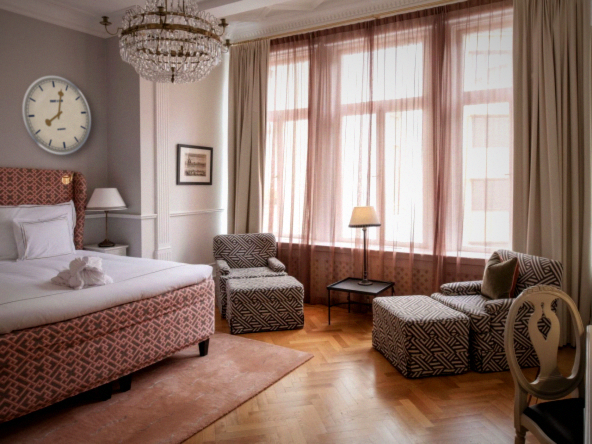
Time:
{"hour": 8, "minute": 3}
